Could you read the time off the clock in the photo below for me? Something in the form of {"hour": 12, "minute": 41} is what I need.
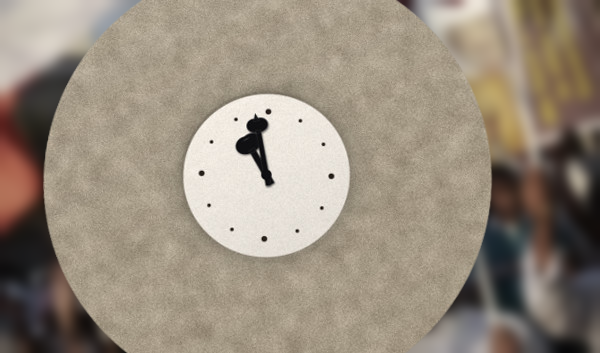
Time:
{"hour": 10, "minute": 58}
